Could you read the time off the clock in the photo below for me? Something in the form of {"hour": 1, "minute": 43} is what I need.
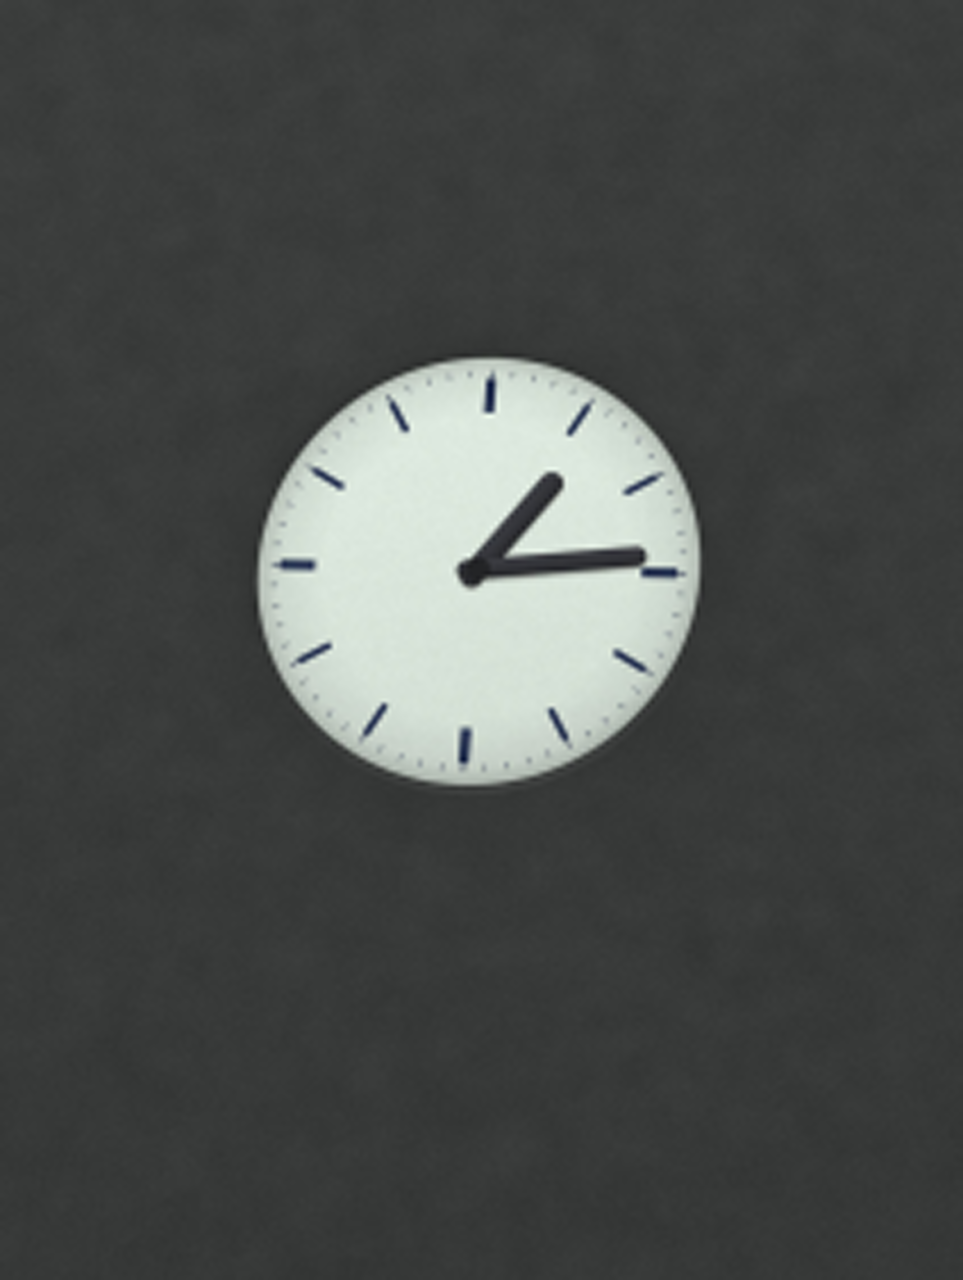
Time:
{"hour": 1, "minute": 14}
